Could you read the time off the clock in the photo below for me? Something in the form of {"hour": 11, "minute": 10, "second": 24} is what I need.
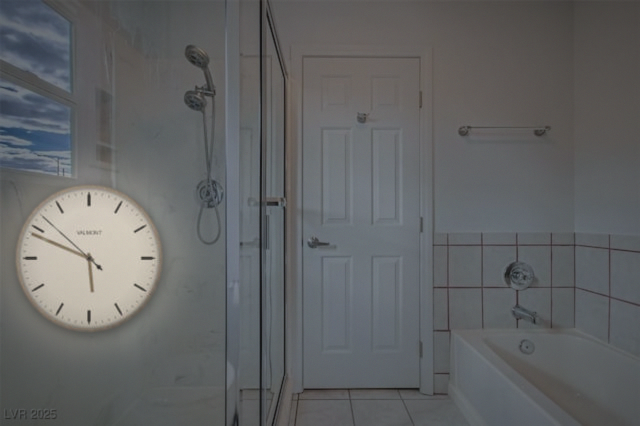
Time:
{"hour": 5, "minute": 48, "second": 52}
